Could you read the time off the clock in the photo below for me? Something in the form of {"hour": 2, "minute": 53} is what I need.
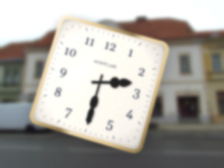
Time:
{"hour": 2, "minute": 30}
